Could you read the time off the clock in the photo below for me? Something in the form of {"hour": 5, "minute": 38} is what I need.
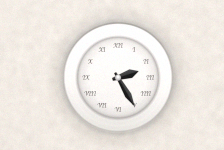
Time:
{"hour": 2, "minute": 25}
